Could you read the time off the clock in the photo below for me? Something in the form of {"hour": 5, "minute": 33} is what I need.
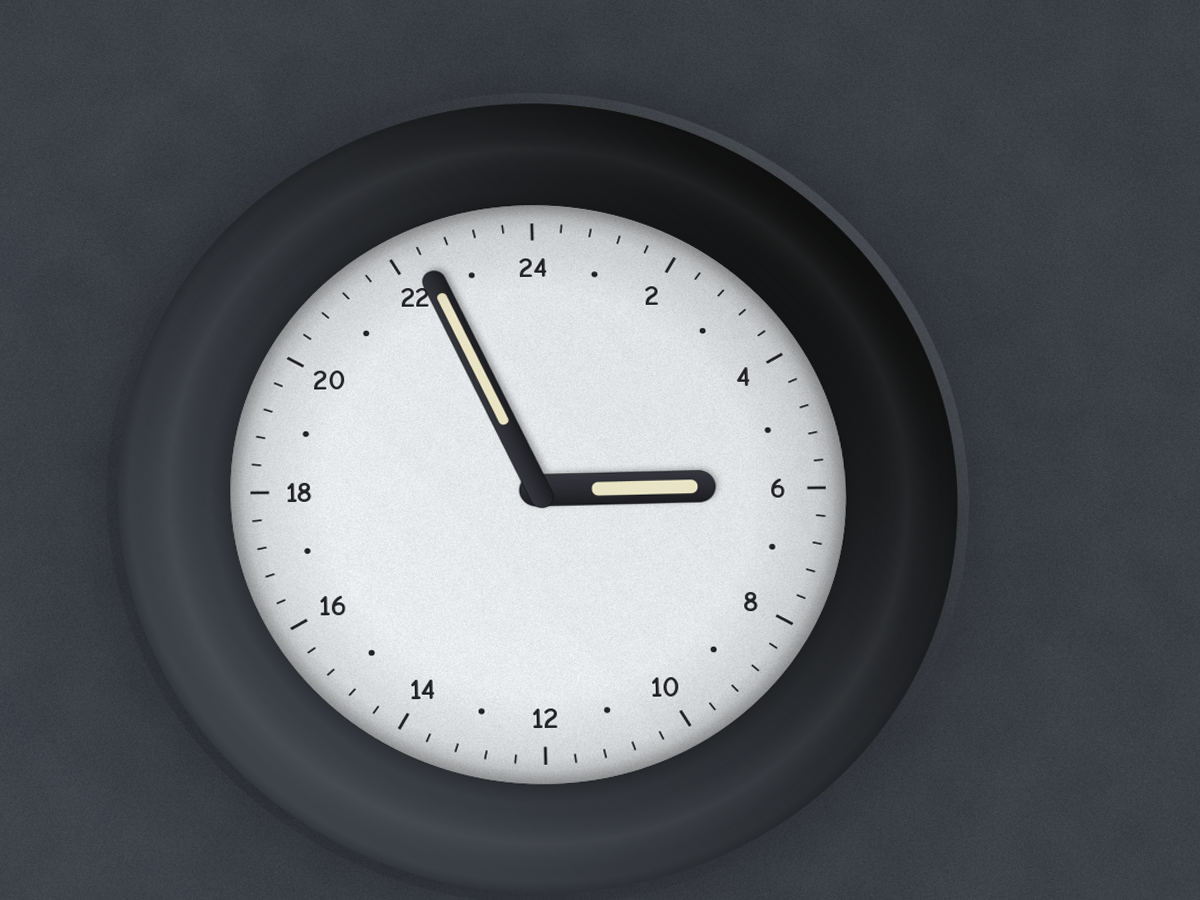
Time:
{"hour": 5, "minute": 56}
